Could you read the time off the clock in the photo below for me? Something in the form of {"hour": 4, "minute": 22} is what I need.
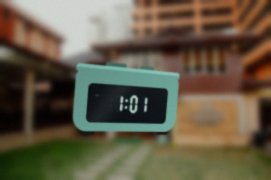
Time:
{"hour": 1, "minute": 1}
